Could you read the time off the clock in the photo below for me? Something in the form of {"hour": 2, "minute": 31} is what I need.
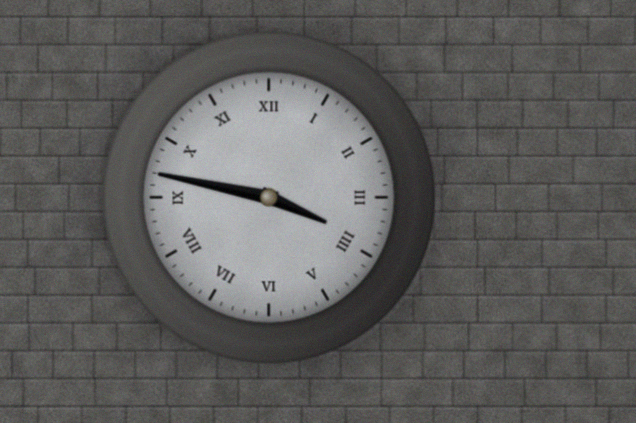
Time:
{"hour": 3, "minute": 47}
